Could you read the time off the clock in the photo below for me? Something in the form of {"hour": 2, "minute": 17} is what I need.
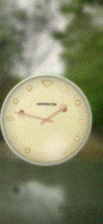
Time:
{"hour": 1, "minute": 47}
